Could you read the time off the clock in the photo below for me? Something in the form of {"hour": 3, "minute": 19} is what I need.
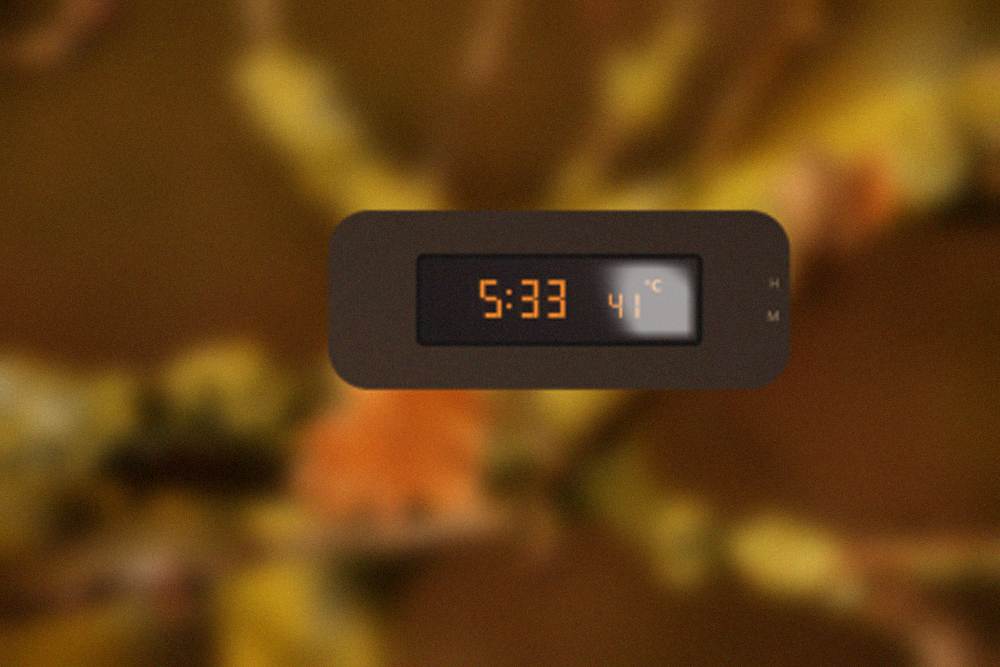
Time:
{"hour": 5, "minute": 33}
